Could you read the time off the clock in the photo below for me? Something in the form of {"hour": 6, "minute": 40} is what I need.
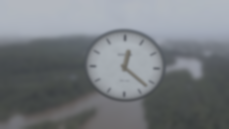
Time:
{"hour": 12, "minute": 22}
